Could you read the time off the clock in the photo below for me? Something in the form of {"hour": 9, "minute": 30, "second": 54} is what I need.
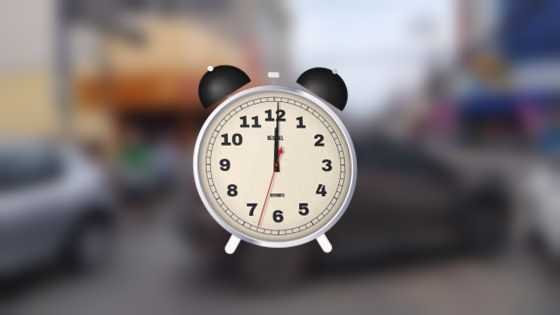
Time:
{"hour": 12, "minute": 0, "second": 33}
